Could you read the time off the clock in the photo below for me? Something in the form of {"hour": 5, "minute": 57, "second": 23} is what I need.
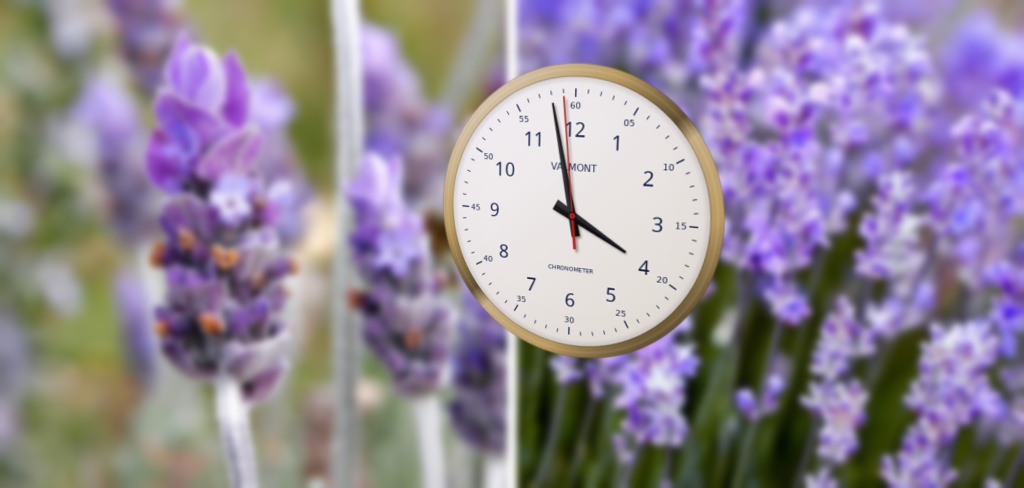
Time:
{"hour": 3, "minute": 57, "second": 59}
